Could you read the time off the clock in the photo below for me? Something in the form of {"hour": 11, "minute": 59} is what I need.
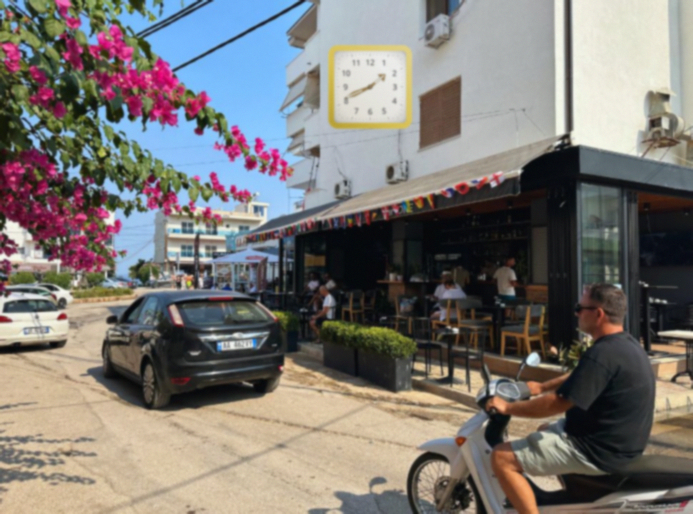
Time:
{"hour": 1, "minute": 41}
